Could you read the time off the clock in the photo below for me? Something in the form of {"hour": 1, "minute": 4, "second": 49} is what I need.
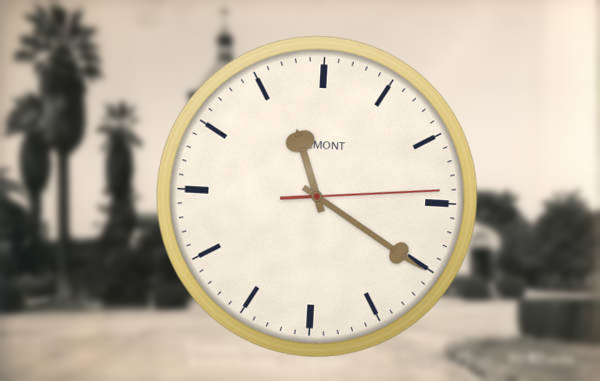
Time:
{"hour": 11, "minute": 20, "second": 14}
